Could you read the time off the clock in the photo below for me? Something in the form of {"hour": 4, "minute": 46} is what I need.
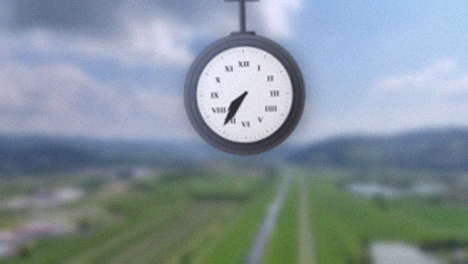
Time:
{"hour": 7, "minute": 36}
